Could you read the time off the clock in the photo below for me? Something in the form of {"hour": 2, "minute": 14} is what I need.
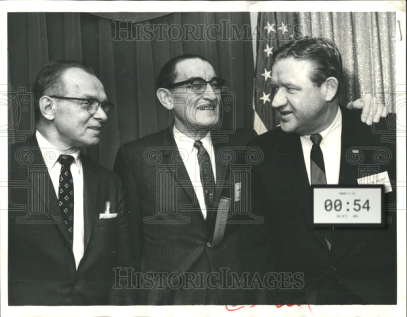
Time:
{"hour": 0, "minute": 54}
